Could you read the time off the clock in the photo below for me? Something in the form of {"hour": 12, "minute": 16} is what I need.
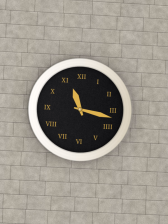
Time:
{"hour": 11, "minute": 17}
